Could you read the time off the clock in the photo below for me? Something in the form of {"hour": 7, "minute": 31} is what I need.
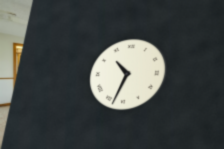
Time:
{"hour": 10, "minute": 33}
